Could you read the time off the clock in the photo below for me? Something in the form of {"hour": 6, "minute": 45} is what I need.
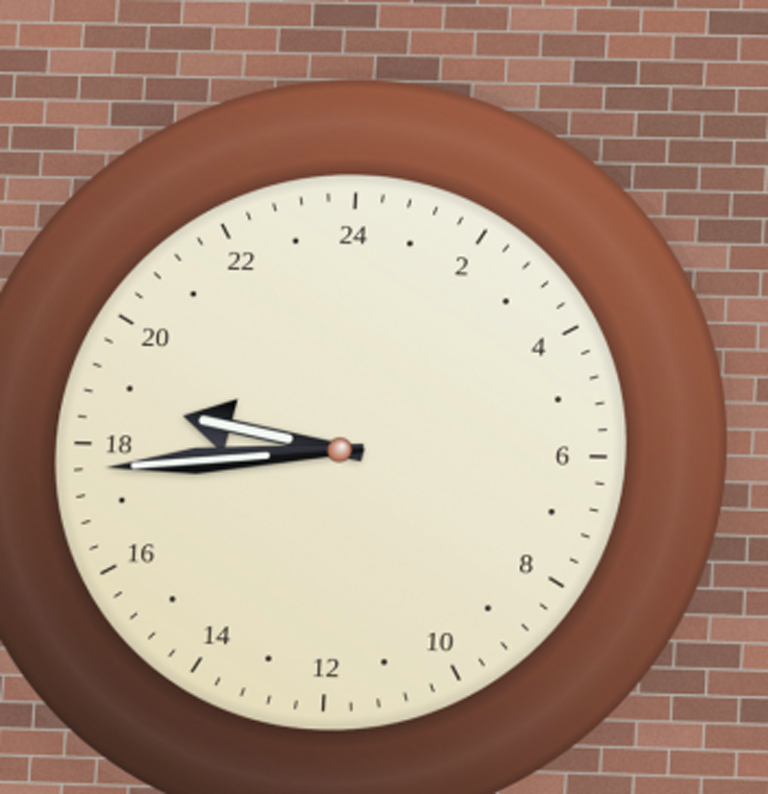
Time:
{"hour": 18, "minute": 44}
